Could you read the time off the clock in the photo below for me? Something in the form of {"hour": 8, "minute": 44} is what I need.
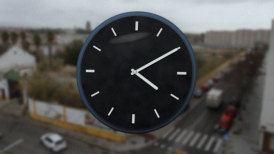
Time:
{"hour": 4, "minute": 10}
